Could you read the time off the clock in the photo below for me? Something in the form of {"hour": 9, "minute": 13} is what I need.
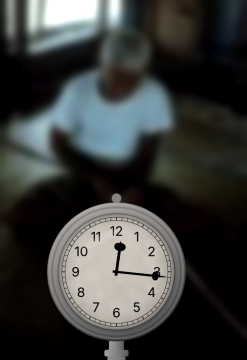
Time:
{"hour": 12, "minute": 16}
